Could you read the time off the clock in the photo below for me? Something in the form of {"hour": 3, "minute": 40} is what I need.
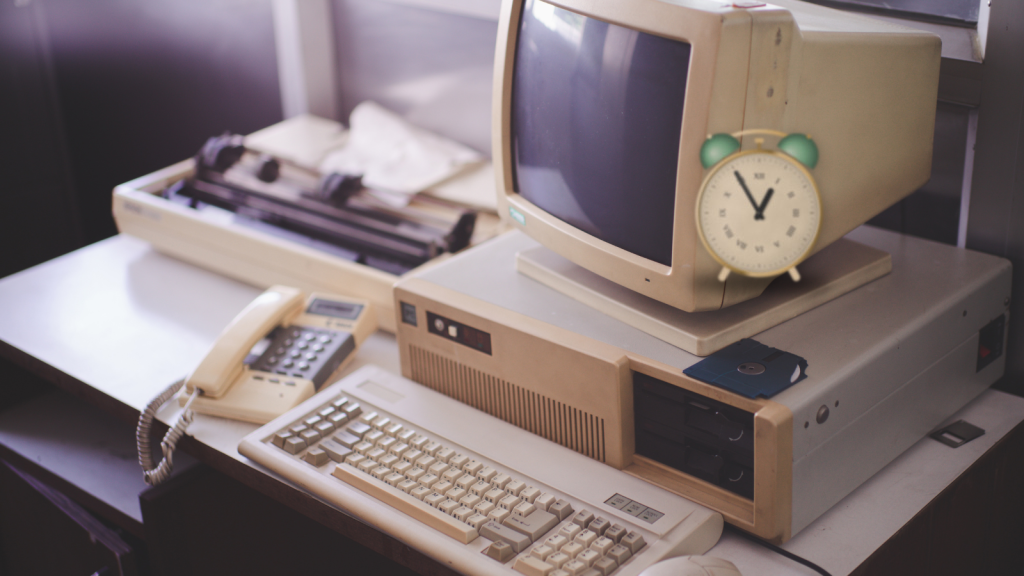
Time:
{"hour": 12, "minute": 55}
